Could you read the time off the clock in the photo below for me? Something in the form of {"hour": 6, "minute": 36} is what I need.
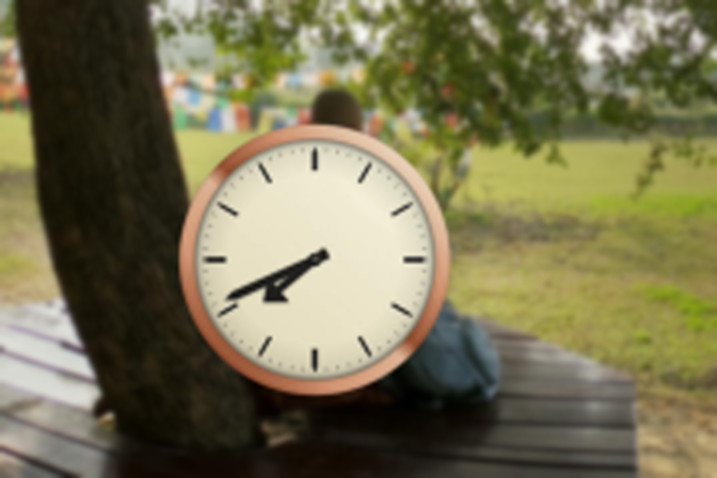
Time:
{"hour": 7, "minute": 41}
